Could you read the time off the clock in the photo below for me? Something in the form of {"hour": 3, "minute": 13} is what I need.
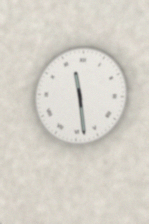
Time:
{"hour": 11, "minute": 28}
